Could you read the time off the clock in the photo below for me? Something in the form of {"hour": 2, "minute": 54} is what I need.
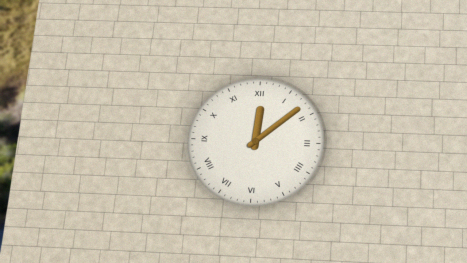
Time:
{"hour": 12, "minute": 8}
